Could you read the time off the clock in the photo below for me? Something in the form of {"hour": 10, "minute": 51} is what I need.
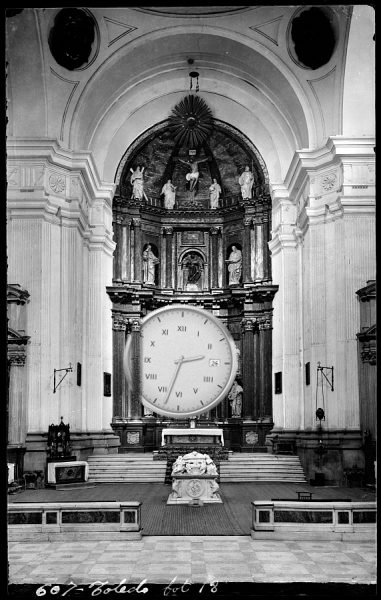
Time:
{"hour": 2, "minute": 33}
